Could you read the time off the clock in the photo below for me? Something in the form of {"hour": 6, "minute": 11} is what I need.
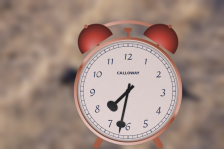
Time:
{"hour": 7, "minute": 32}
